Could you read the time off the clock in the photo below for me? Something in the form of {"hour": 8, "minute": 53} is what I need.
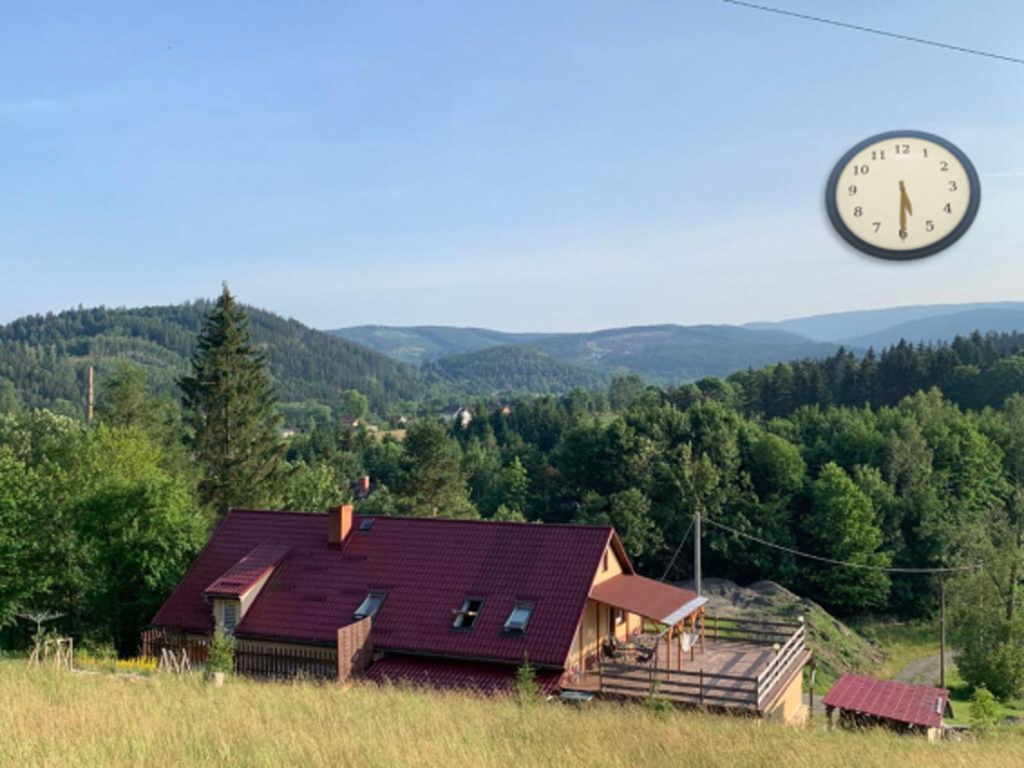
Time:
{"hour": 5, "minute": 30}
